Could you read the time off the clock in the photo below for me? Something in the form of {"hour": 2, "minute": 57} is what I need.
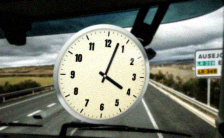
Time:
{"hour": 4, "minute": 3}
